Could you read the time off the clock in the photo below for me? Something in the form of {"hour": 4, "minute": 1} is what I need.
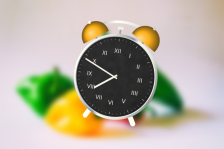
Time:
{"hour": 7, "minute": 49}
